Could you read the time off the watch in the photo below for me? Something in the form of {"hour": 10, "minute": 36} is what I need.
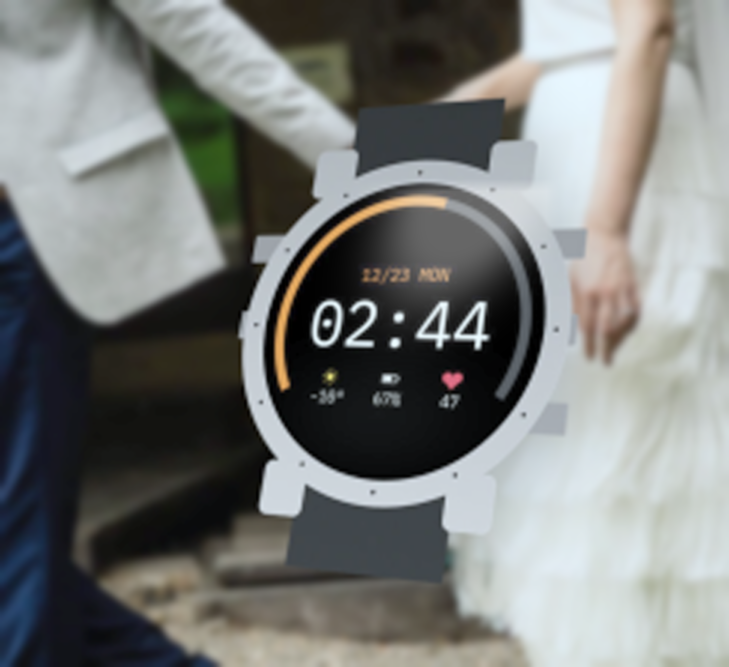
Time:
{"hour": 2, "minute": 44}
